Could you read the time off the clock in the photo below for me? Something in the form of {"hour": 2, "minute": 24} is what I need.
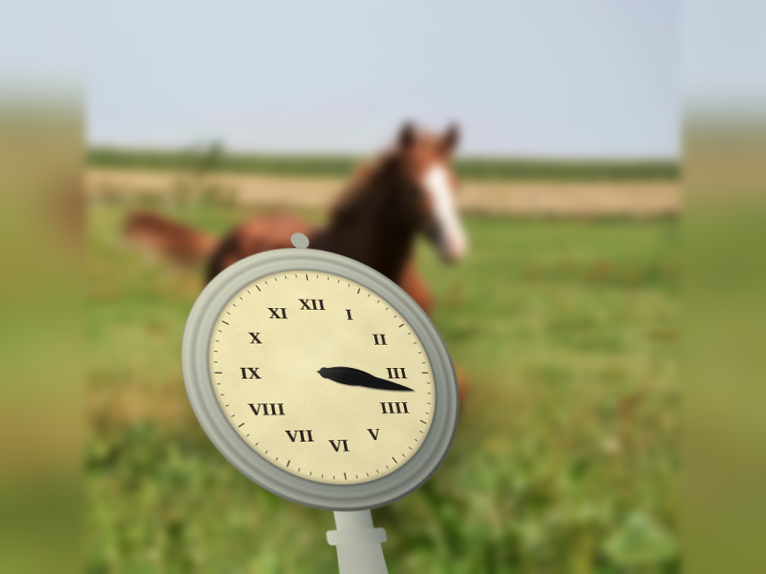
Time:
{"hour": 3, "minute": 17}
